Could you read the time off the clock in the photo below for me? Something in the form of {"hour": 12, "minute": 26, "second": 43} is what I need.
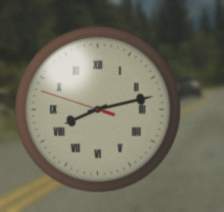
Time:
{"hour": 8, "minute": 12, "second": 48}
